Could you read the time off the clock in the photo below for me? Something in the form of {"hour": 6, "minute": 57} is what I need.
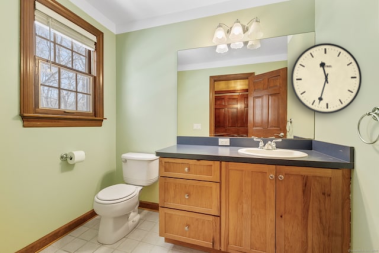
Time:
{"hour": 11, "minute": 33}
